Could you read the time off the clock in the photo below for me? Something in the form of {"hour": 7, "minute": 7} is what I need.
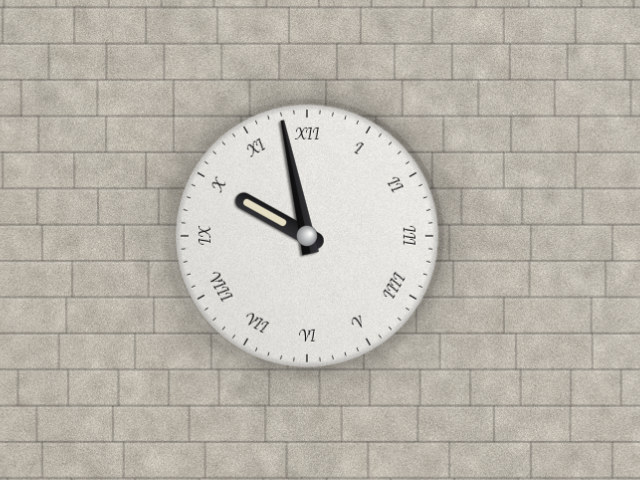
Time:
{"hour": 9, "minute": 58}
